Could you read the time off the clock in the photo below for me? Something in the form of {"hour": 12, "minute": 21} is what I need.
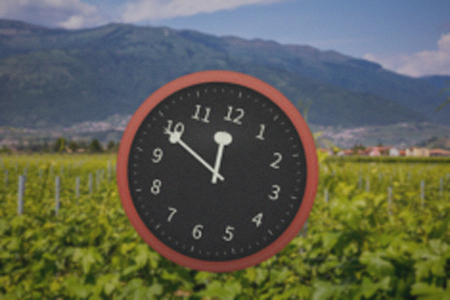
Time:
{"hour": 11, "minute": 49}
